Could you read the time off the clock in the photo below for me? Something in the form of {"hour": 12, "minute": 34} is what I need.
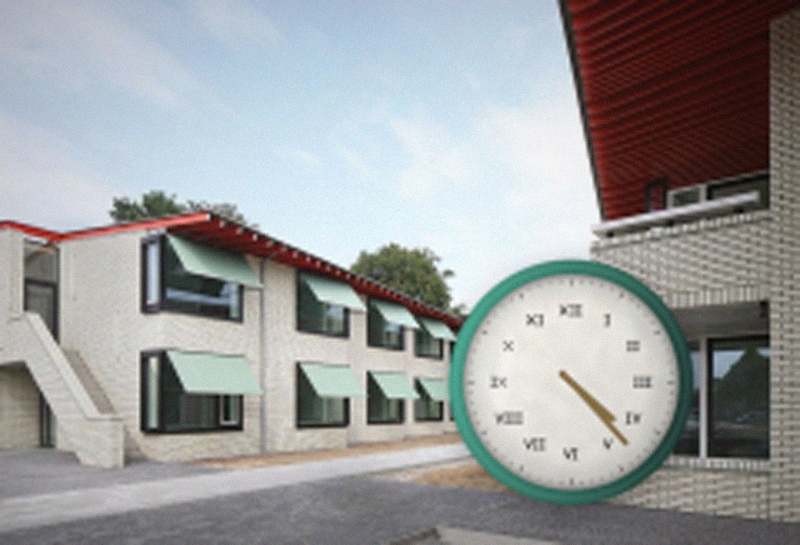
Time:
{"hour": 4, "minute": 23}
